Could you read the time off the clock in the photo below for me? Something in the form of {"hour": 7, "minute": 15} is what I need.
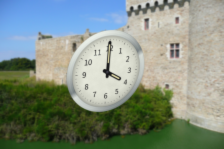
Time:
{"hour": 4, "minute": 0}
